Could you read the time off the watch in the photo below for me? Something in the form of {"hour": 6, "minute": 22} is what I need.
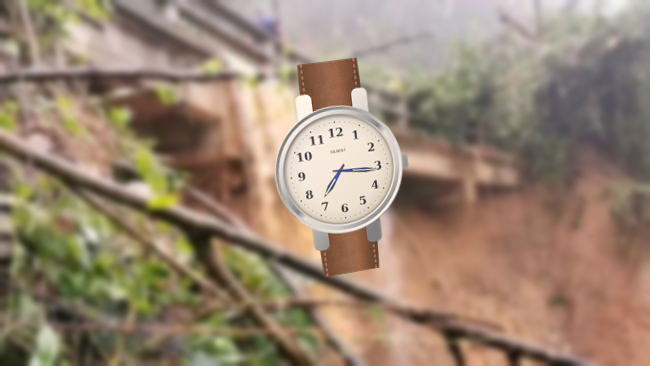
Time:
{"hour": 7, "minute": 16}
